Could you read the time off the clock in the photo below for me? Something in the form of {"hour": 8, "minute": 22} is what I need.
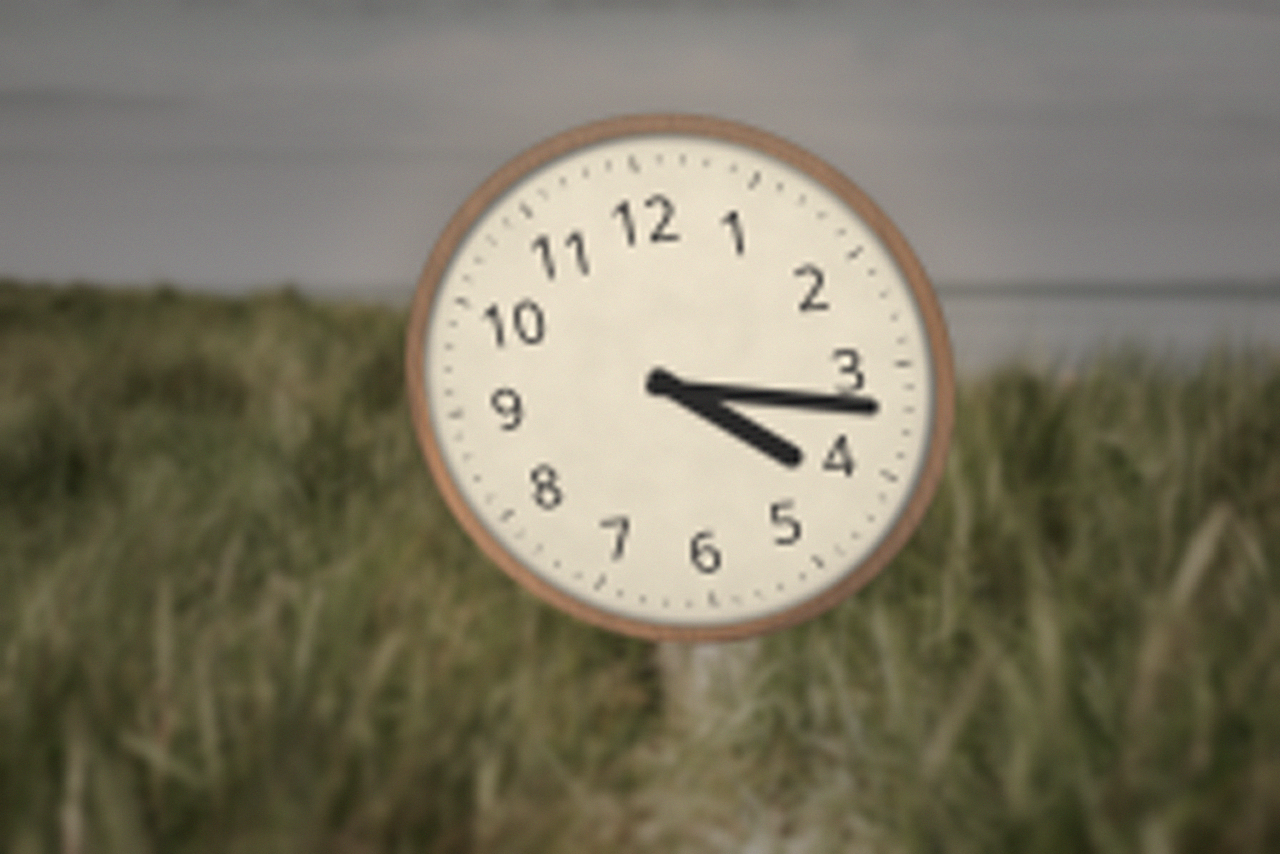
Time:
{"hour": 4, "minute": 17}
